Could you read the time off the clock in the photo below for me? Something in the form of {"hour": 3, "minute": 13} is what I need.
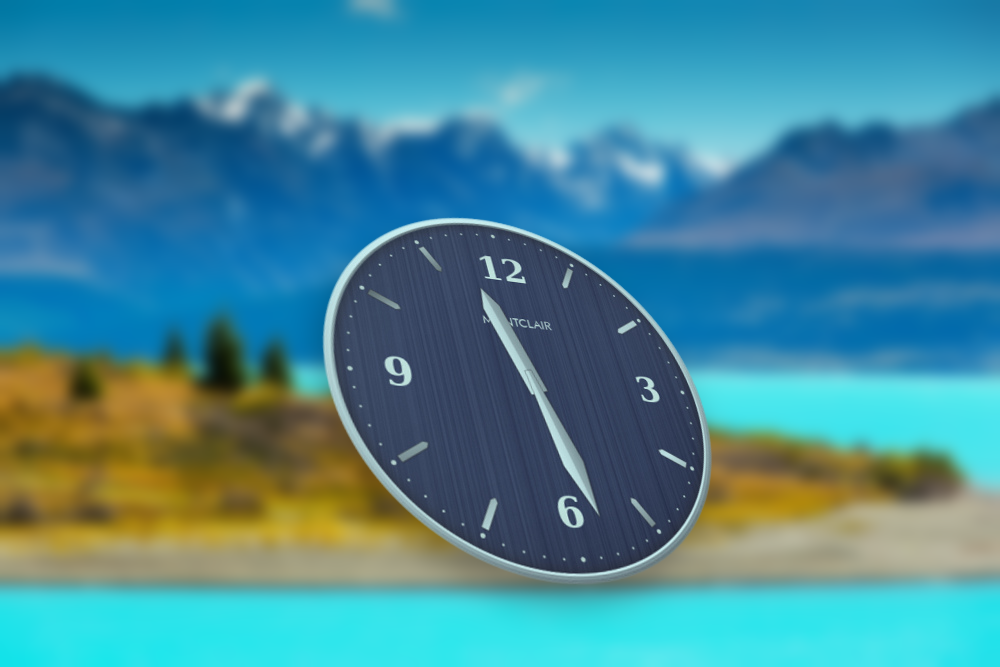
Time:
{"hour": 11, "minute": 28}
